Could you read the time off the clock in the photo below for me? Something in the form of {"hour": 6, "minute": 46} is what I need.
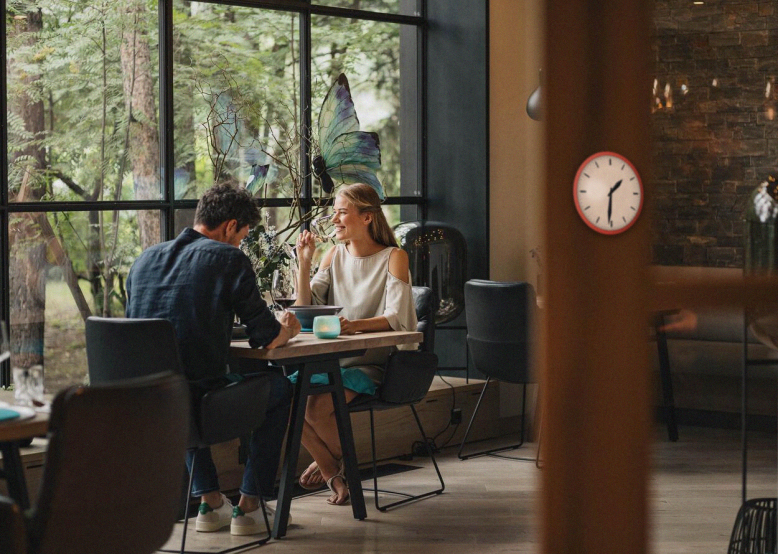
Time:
{"hour": 1, "minute": 31}
